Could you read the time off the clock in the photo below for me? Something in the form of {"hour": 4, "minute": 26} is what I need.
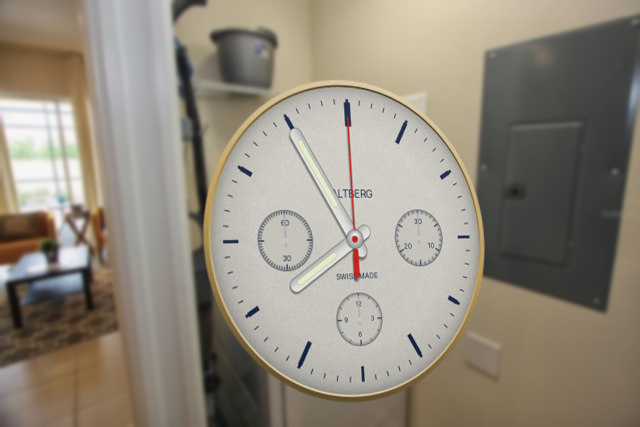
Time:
{"hour": 7, "minute": 55}
